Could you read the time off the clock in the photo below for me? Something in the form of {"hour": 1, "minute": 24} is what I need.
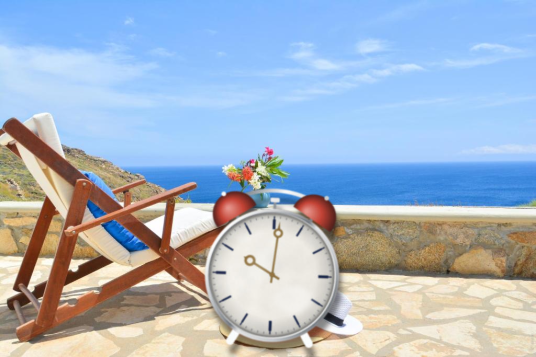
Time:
{"hour": 10, "minute": 1}
